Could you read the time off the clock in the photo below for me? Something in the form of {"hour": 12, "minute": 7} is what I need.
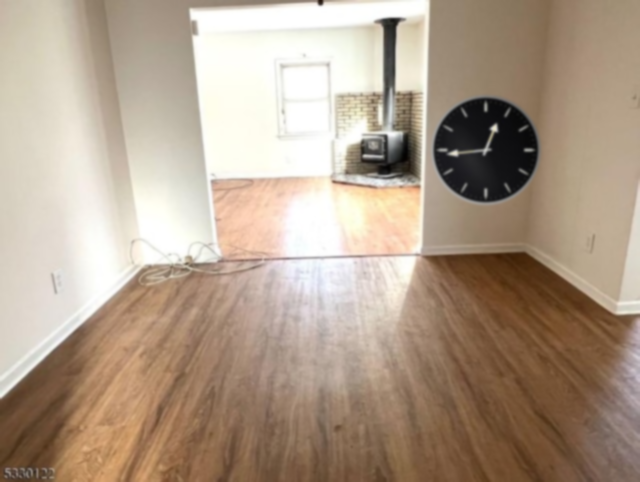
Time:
{"hour": 12, "minute": 44}
